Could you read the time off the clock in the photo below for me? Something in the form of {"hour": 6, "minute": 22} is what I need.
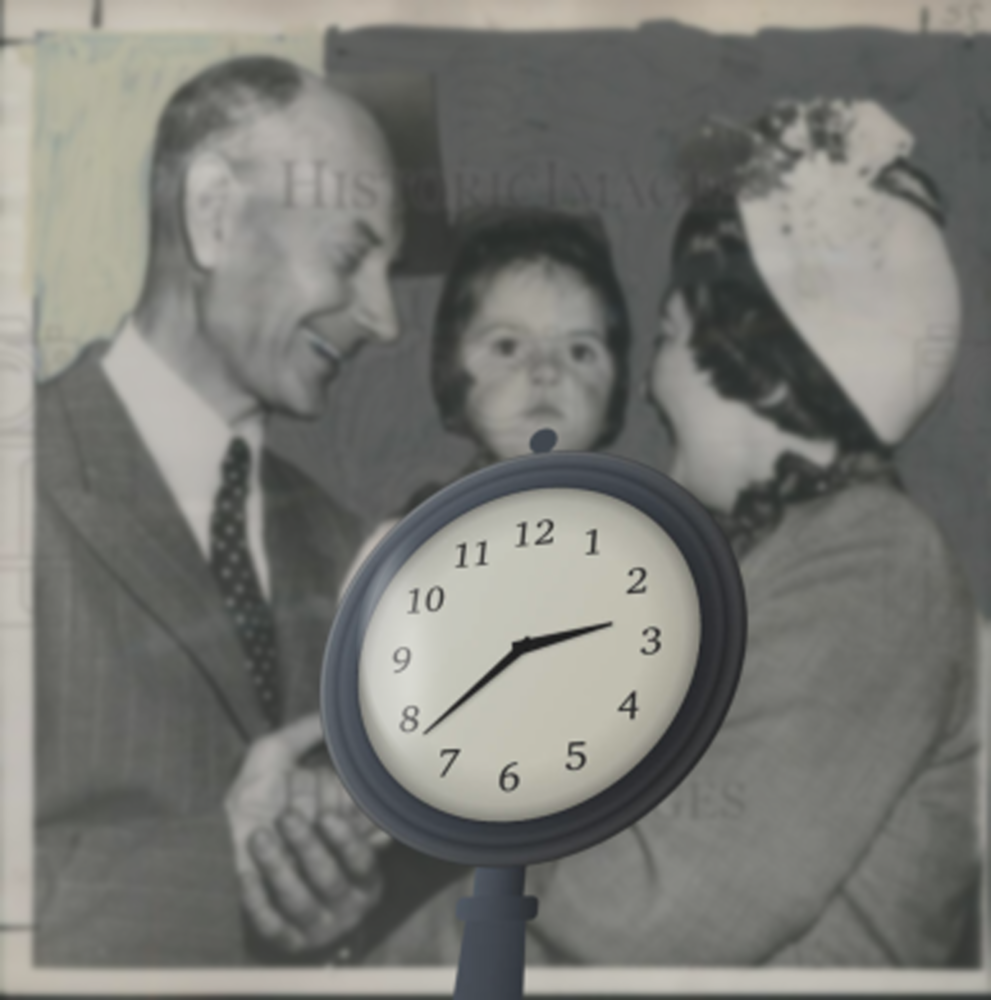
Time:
{"hour": 2, "minute": 38}
